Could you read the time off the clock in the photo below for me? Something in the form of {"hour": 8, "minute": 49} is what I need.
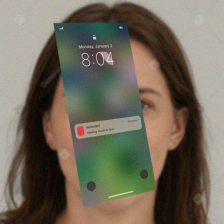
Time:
{"hour": 8, "minute": 4}
